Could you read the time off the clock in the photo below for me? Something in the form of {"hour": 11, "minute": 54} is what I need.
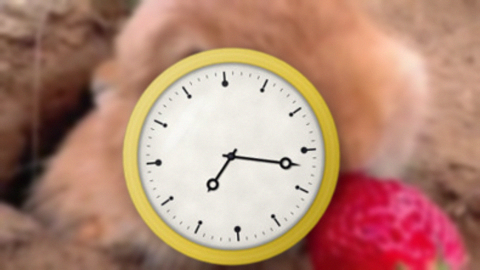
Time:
{"hour": 7, "minute": 17}
